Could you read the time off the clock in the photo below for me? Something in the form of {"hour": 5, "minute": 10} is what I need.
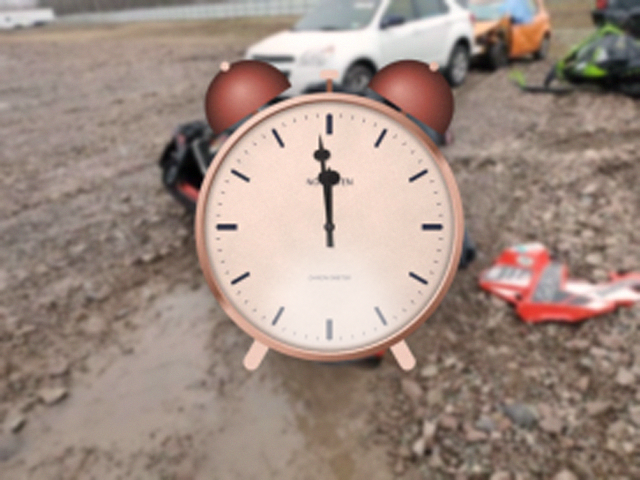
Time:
{"hour": 11, "minute": 59}
